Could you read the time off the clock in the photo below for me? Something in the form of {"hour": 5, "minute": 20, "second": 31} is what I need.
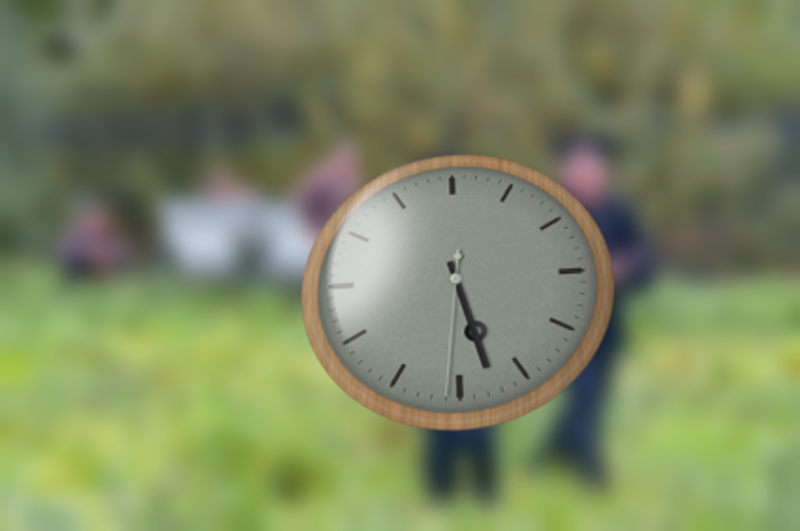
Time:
{"hour": 5, "minute": 27, "second": 31}
